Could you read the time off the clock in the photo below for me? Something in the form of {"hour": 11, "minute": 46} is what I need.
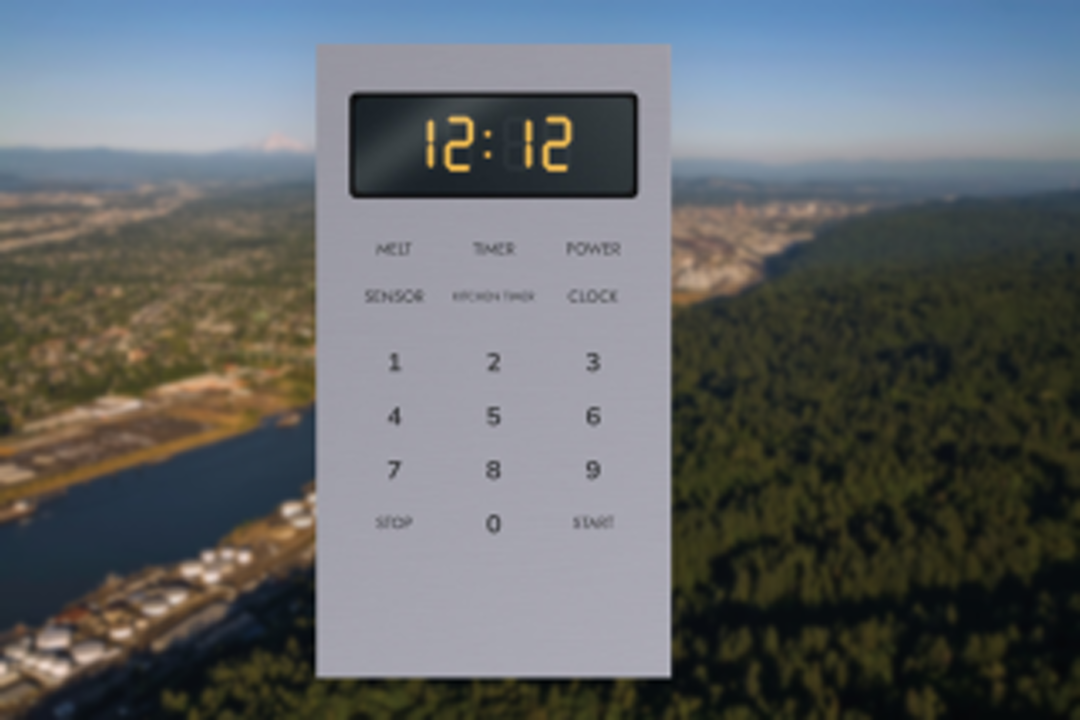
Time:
{"hour": 12, "minute": 12}
